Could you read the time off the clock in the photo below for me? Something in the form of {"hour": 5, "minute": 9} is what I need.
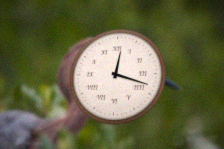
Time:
{"hour": 12, "minute": 18}
